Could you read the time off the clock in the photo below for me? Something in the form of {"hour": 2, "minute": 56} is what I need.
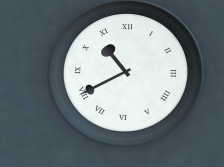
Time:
{"hour": 10, "minute": 40}
